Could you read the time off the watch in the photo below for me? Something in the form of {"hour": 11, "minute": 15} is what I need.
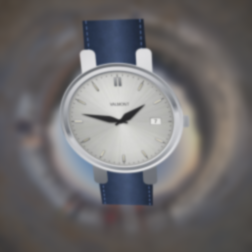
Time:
{"hour": 1, "minute": 47}
